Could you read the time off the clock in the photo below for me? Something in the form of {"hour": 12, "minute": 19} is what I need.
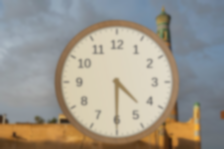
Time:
{"hour": 4, "minute": 30}
